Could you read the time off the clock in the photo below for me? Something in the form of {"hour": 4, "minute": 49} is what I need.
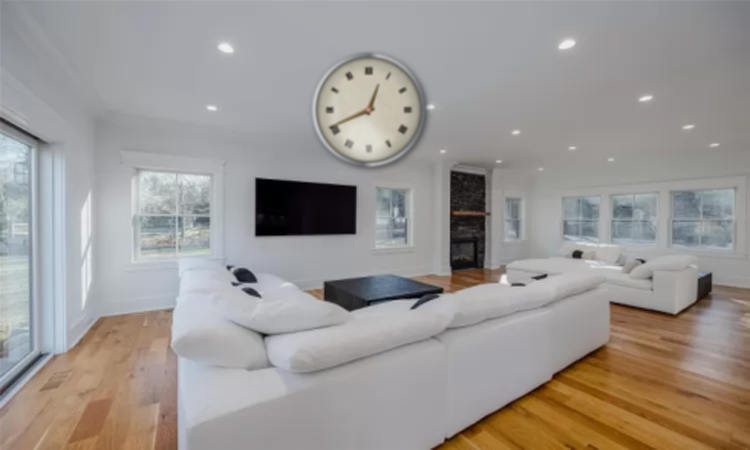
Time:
{"hour": 12, "minute": 41}
